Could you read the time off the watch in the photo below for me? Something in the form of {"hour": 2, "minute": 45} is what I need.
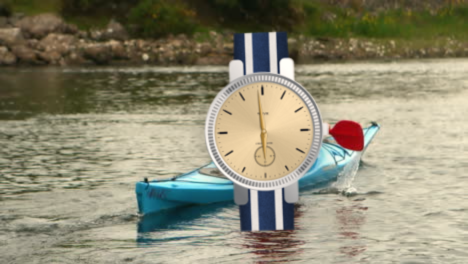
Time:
{"hour": 5, "minute": 59}
